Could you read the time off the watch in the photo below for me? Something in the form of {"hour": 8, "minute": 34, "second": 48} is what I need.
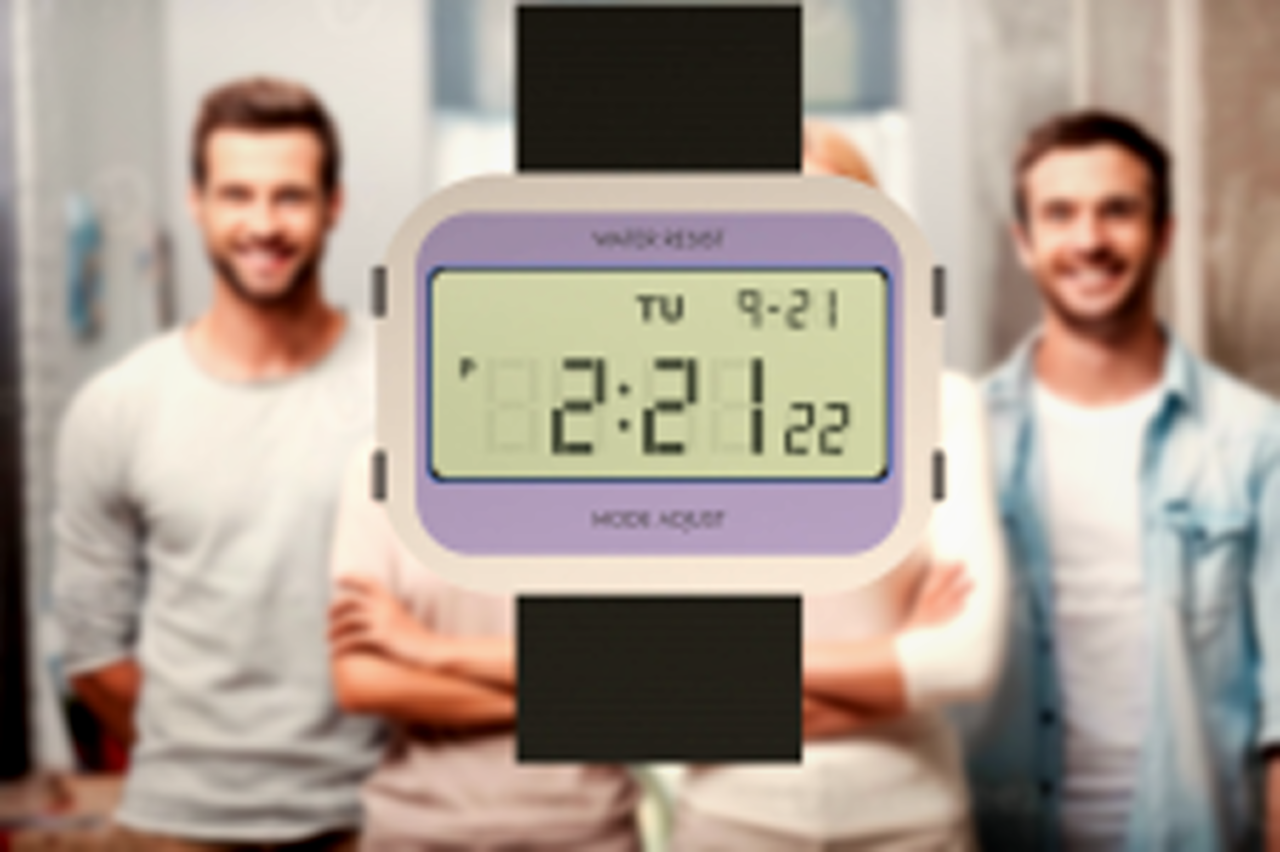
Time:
{"hour": 2, "minute": 21, "second": 22}
